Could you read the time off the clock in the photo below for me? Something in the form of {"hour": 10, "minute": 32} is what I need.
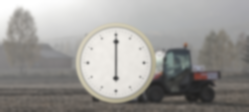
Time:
{"hour": 6, "minute": 0}
